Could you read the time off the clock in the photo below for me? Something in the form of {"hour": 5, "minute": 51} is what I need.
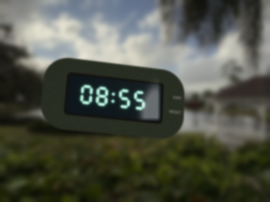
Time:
{"hour": 8, "minute": 55}
